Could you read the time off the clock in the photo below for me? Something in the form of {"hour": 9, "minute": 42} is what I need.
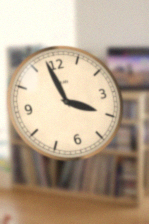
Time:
{"hour": 3, "minute": 58}
